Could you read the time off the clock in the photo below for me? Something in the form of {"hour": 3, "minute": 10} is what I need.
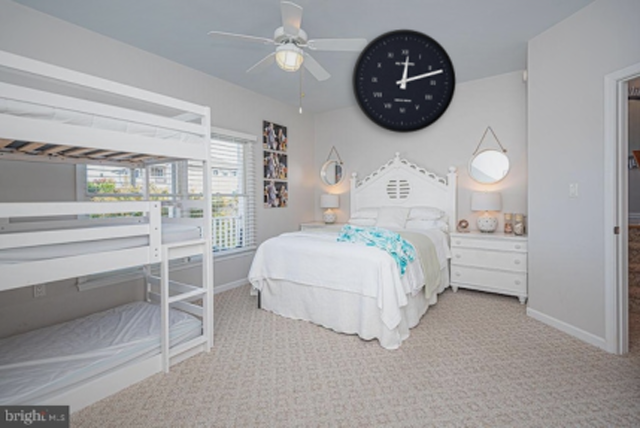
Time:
{"hour": 12, "minute": 12}
